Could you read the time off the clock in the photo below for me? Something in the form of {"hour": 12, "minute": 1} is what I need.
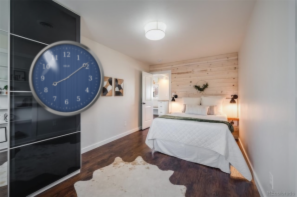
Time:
{"hour": 8, "minute": 9}
